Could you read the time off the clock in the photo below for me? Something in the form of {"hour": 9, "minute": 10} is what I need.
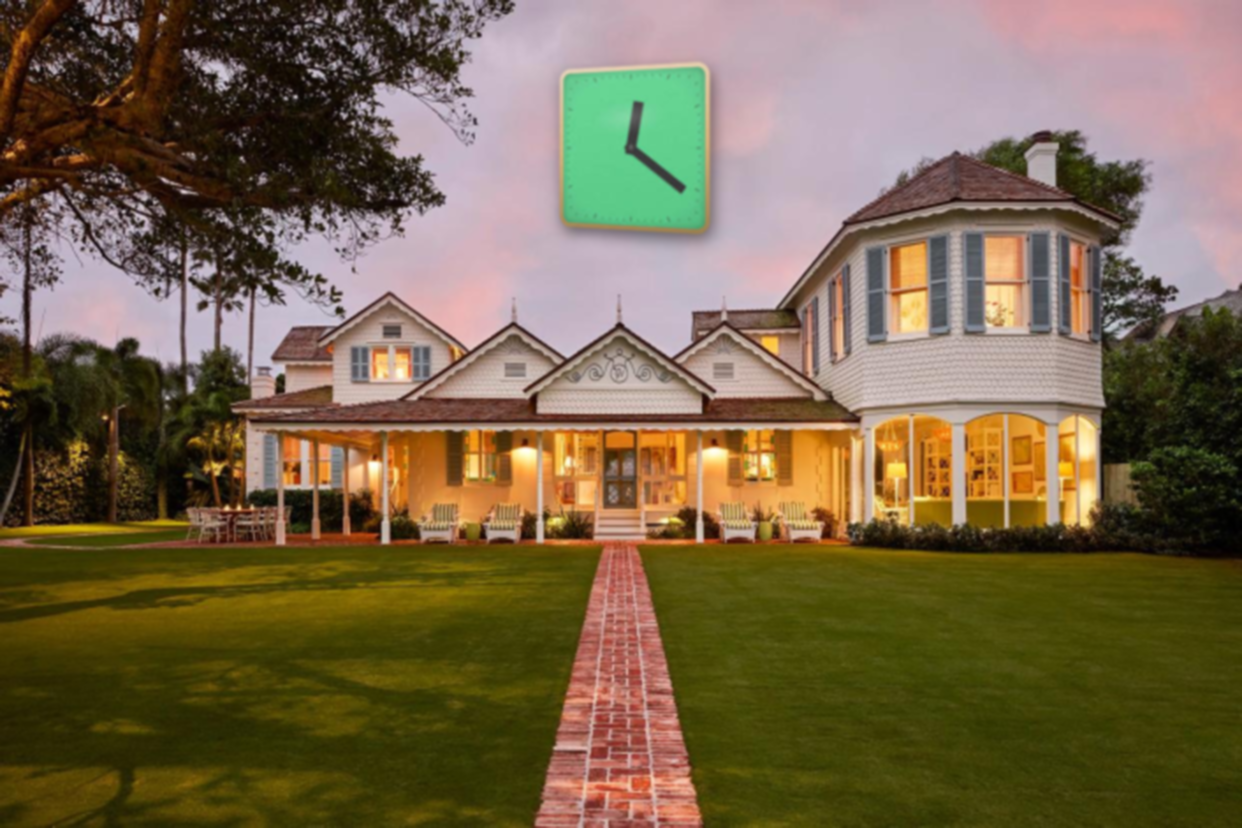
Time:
{"hour": 12, "minute": 21}
